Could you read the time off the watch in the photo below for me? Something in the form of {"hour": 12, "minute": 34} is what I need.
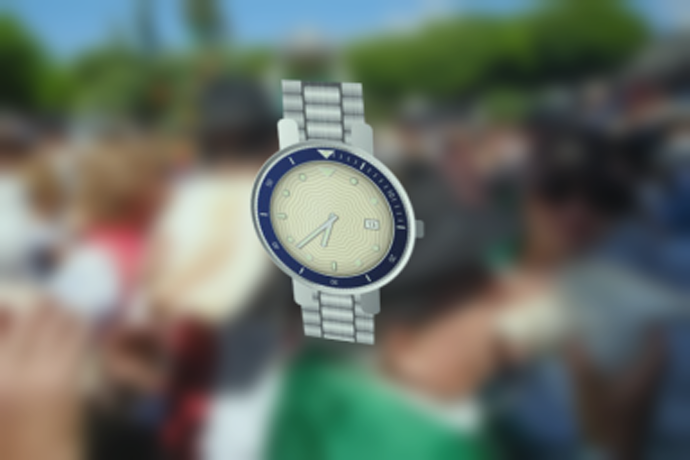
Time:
{"hour": 6, "minute": 38}
